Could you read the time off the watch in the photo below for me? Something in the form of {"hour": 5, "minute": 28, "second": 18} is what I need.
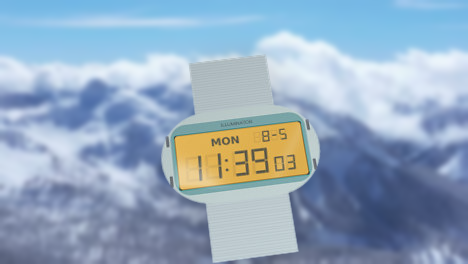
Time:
{"hour": 11, "minute": 39, "second": 3}
